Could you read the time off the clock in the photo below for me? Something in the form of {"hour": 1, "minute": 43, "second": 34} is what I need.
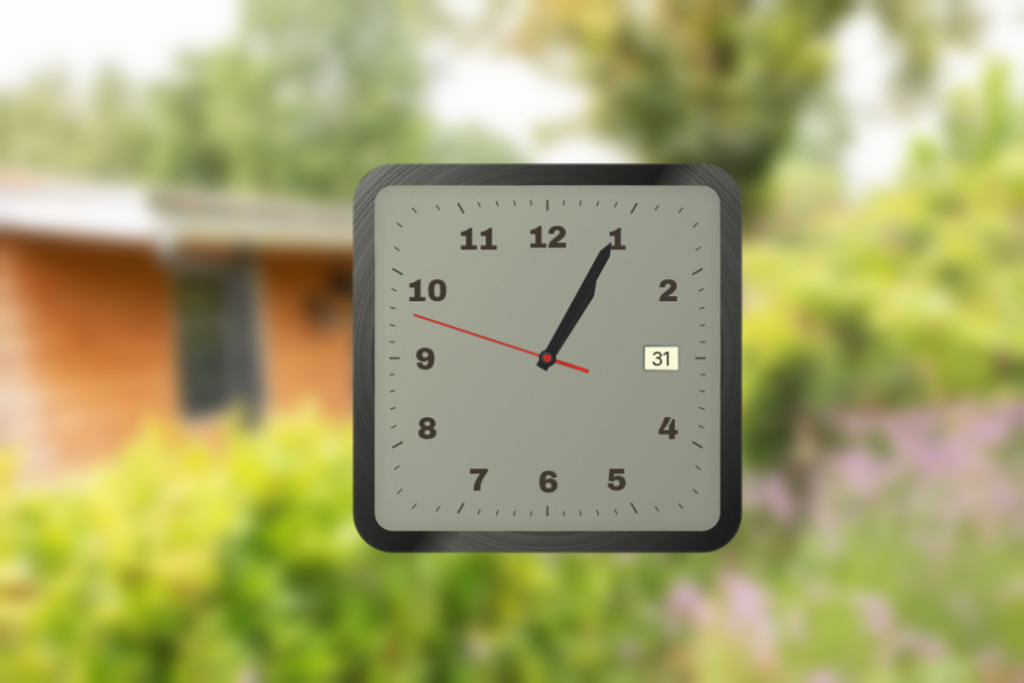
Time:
{"hour": 1, "minute": 4, "second": 48}
